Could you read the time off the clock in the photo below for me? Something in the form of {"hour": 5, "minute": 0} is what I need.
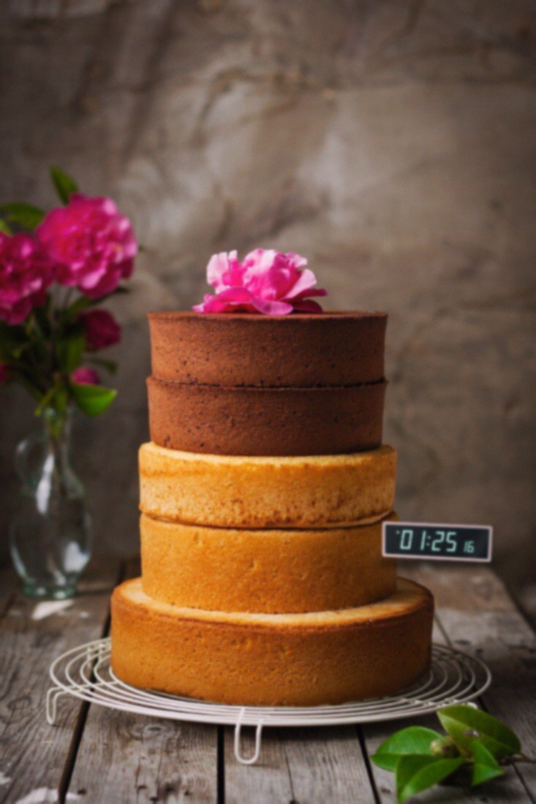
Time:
{"hour": 1, "minute": 25}
